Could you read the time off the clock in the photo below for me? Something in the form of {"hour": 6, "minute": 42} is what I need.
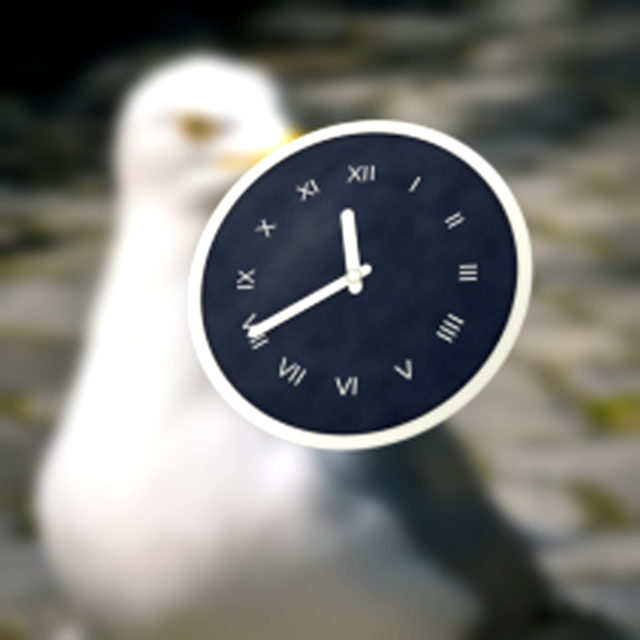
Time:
{"hour": 11, "minute": 40}
